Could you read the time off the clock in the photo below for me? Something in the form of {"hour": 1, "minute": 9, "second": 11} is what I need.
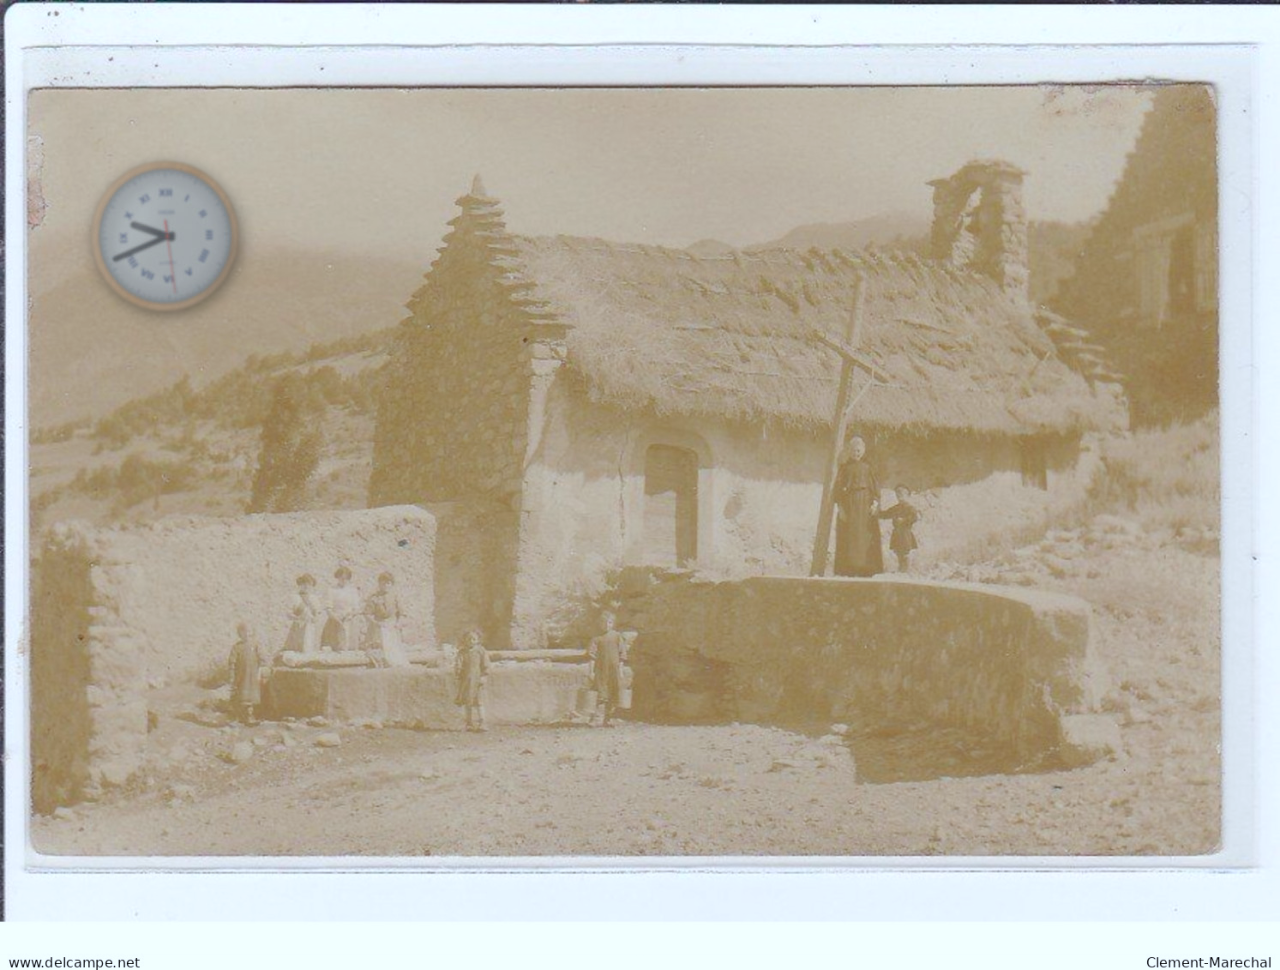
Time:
{"hour": 9, "minute": 41, "second": 29}
